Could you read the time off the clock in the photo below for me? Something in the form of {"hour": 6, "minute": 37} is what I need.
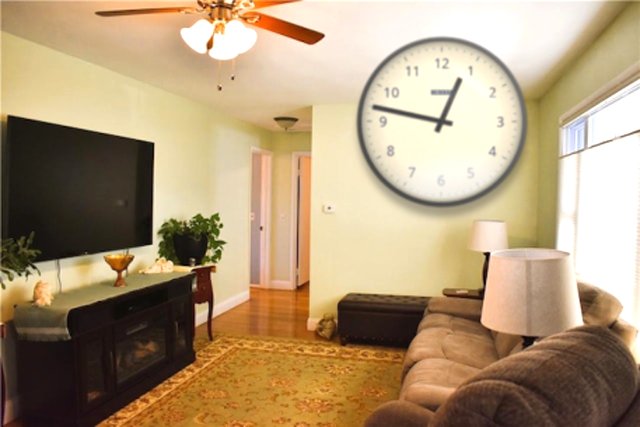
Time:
{"hour": 12, "minute": 47}
